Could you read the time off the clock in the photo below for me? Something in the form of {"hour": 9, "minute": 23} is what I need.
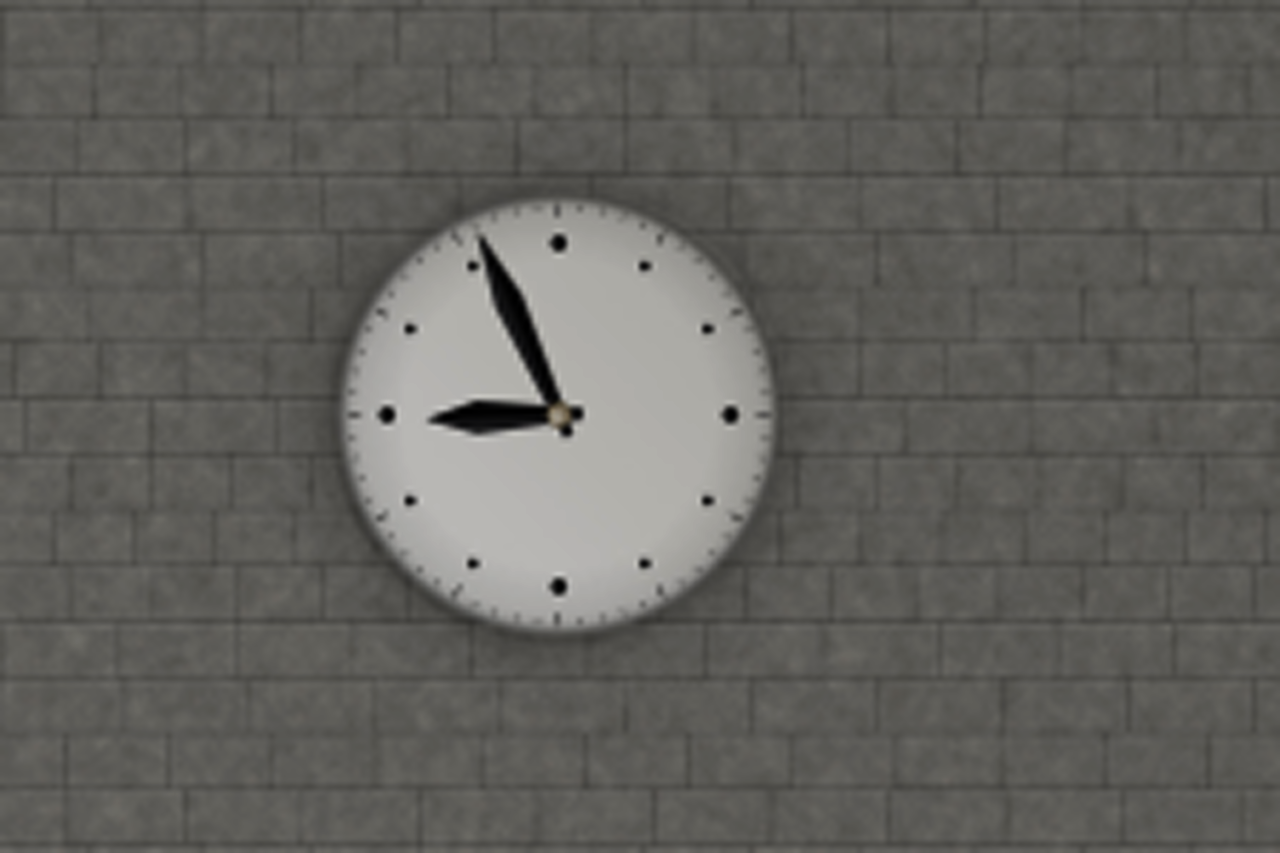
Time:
{"hour": 8, "minute": 56}
